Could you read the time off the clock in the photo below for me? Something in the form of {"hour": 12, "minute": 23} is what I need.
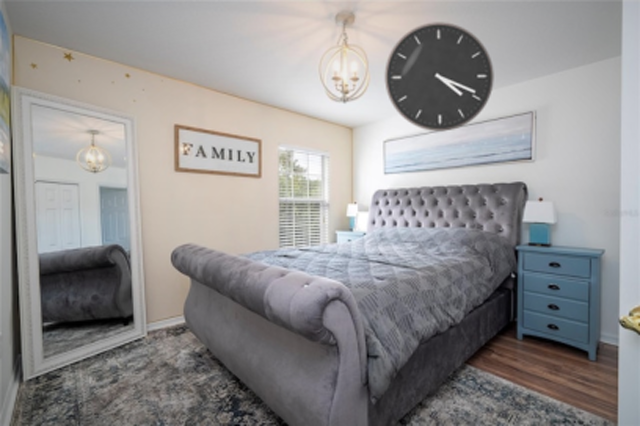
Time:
{"hour": 4, "minute": 19}
